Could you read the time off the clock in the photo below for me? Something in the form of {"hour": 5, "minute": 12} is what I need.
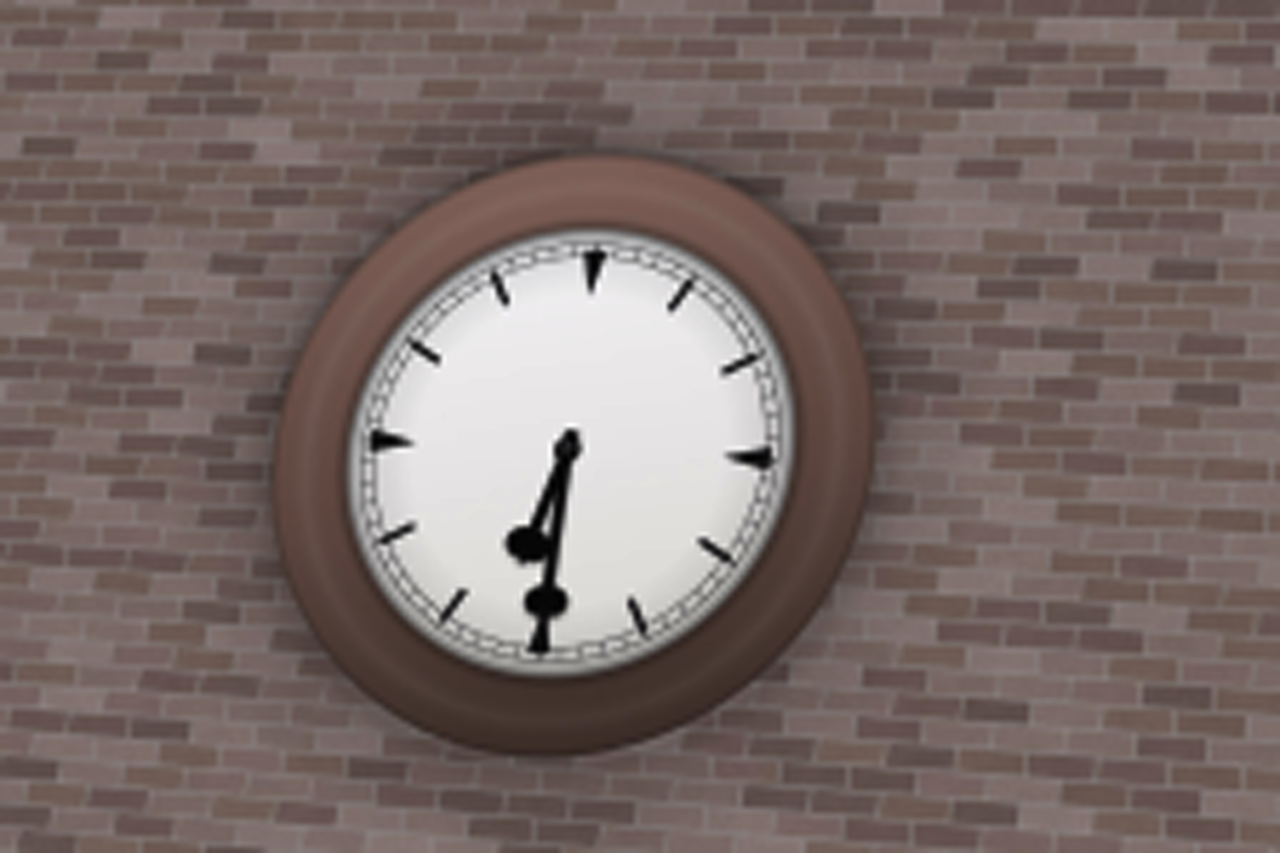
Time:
{"hour": 6, "minute": 30}
